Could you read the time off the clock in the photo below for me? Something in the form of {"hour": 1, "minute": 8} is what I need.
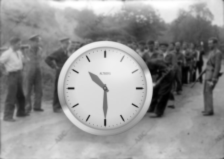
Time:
{"hour": 10, "minute": 30}
